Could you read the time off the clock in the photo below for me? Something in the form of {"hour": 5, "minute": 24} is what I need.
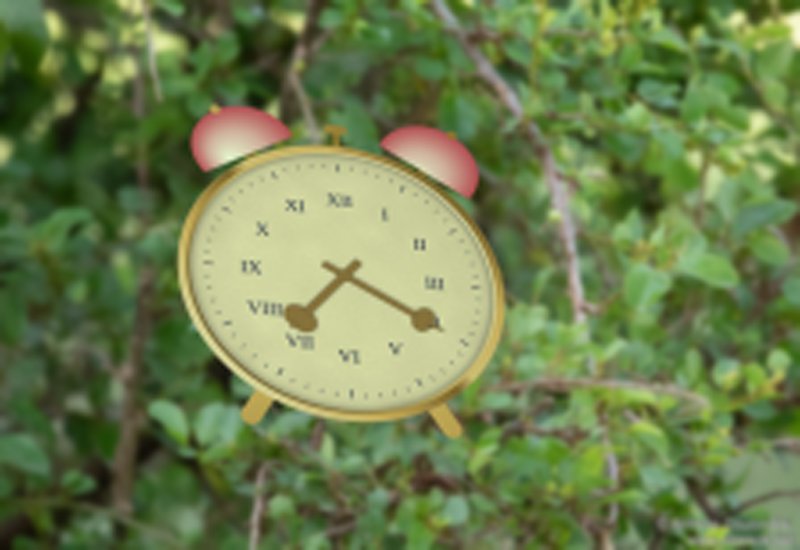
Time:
{"hour": 7, "minute": 20}
